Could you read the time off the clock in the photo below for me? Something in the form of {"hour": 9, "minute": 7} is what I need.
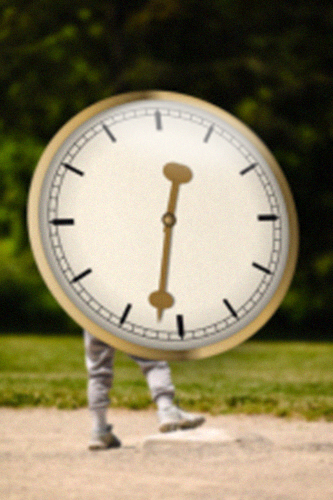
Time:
{"hour": 12, "minute": 32}
